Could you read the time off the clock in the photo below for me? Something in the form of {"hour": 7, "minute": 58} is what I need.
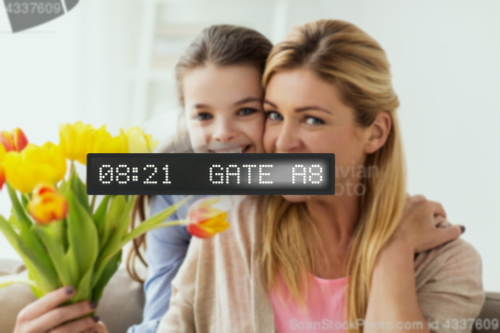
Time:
{"hour": 8, "minute": 21}
